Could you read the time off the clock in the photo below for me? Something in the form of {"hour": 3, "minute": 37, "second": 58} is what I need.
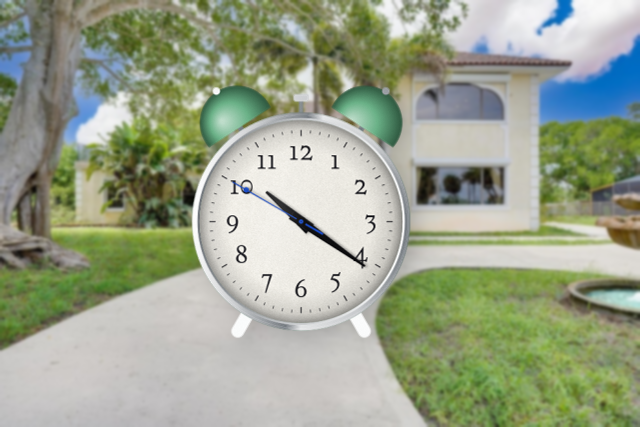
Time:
{"hour": 10, "minute": 20, "second": 50}
